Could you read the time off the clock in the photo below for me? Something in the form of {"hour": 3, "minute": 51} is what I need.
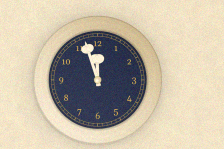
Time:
{"hour": 11, "minute": 57}
